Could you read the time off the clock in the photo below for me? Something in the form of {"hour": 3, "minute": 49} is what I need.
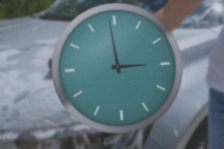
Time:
{"hour": 2, "minute": 59}
